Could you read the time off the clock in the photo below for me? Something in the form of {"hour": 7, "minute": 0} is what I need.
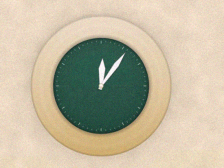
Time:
{"hour": 12, "minute": 6}
